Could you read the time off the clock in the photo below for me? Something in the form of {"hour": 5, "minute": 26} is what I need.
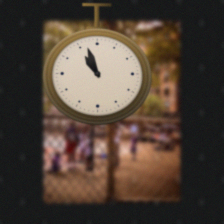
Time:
{"hour": 10, "minute": 57}
